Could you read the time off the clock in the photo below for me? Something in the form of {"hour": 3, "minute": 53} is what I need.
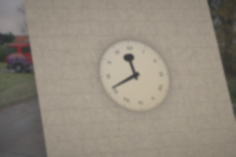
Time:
{"hour": 11, "minute": 41}
